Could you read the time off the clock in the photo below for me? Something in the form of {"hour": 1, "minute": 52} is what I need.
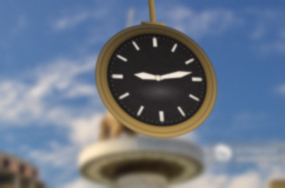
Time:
{"hour": 9, "minute": 13}
